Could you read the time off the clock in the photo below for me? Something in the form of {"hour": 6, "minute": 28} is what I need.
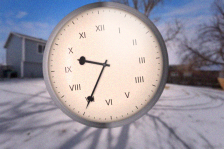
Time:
{"hour": 9, "minute": 35}
